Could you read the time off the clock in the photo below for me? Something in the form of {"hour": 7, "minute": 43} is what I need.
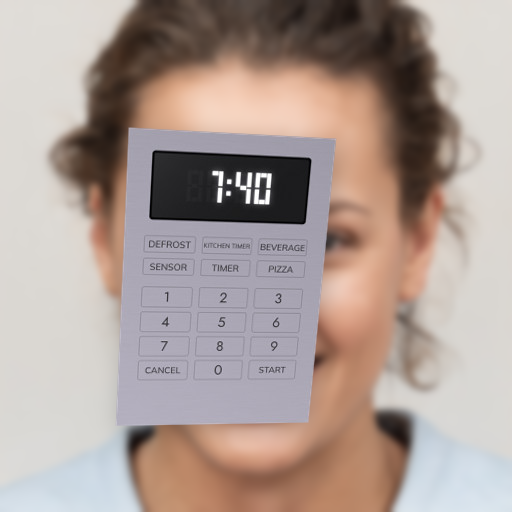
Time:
{"hour": 7, "minute": 40}
